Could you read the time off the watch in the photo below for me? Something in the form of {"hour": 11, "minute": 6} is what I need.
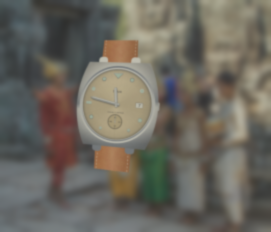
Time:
{"hour": 11, "minute": 47}
